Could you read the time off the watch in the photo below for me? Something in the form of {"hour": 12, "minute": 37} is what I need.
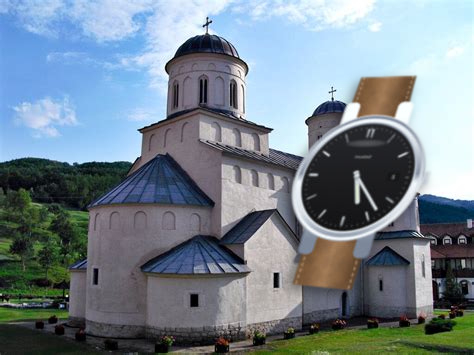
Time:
{"hour": 5, "minute": 23}
